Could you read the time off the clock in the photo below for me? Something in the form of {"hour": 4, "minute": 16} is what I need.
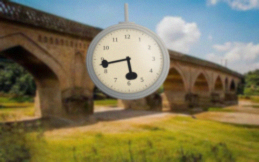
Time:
{"hour": 5, "minute": 43}
